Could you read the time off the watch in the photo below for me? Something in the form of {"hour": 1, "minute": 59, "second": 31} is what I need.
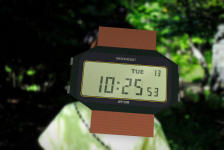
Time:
{"hour": 10, "minute": 25, "second": 53}
